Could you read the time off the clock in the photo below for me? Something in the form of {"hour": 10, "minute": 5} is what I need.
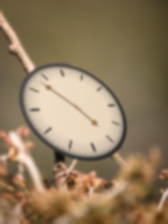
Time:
{"hour": 4, "minute": 53}
